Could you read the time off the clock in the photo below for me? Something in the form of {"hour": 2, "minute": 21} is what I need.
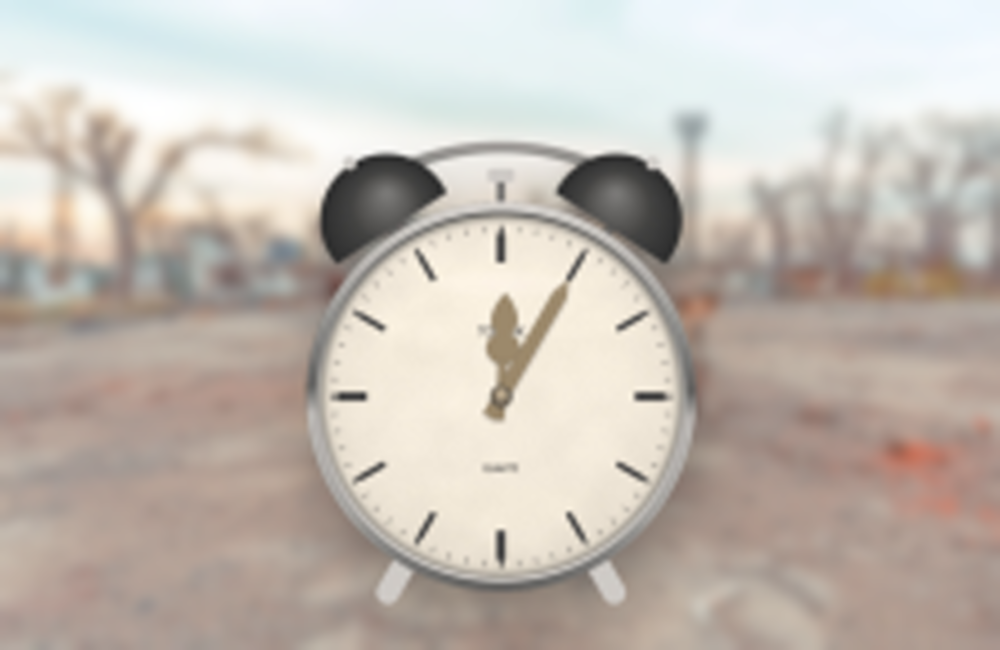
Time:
{"hour": 12, "minute": 5}
